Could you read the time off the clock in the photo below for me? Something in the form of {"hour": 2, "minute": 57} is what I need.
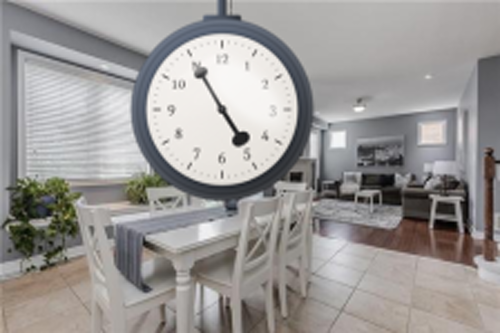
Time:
{"hour": 4, "minute": 55}
